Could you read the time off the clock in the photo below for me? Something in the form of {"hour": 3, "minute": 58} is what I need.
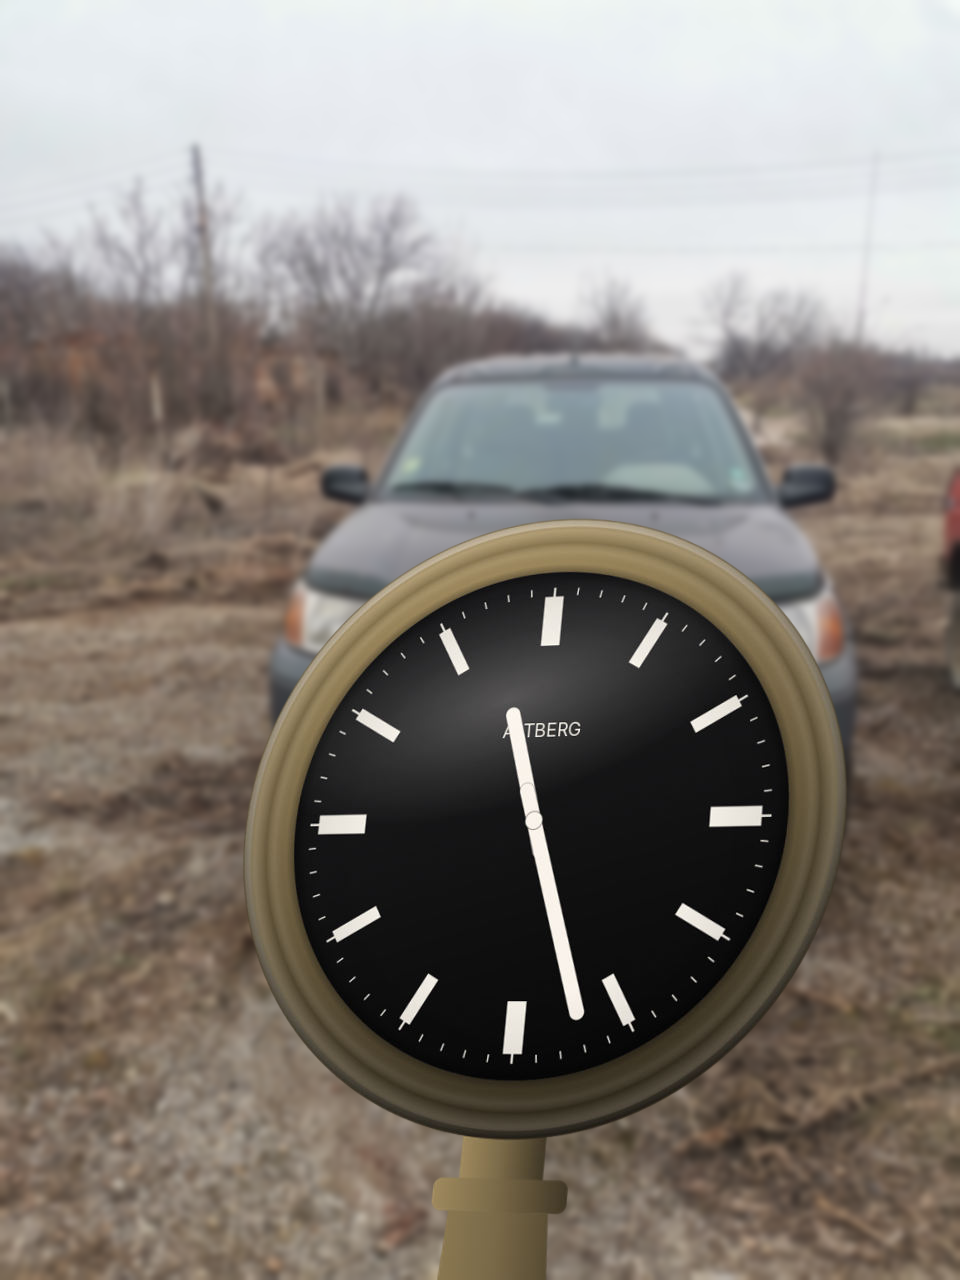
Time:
{"hour": 11, "minute": 27}
